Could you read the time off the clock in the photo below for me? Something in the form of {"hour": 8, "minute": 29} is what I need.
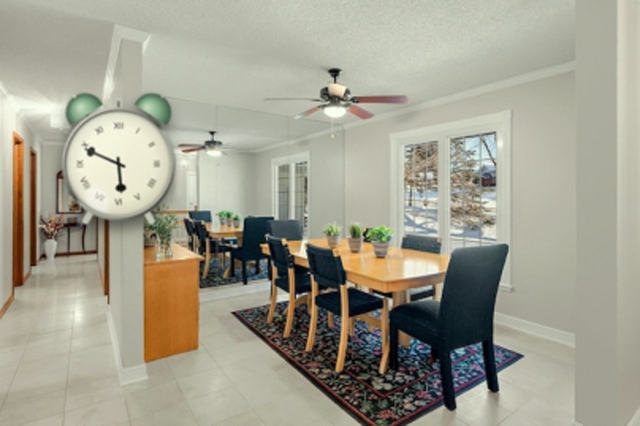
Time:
{"hour": 5, "minute": 49}
